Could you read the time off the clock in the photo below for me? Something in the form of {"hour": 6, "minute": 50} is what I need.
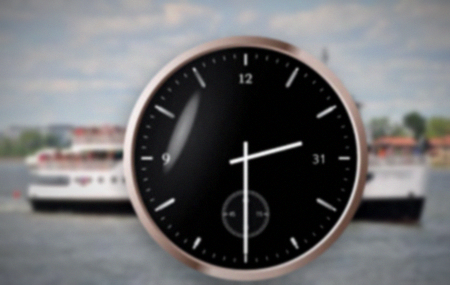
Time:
{"hour": 2, "minute": 30}
